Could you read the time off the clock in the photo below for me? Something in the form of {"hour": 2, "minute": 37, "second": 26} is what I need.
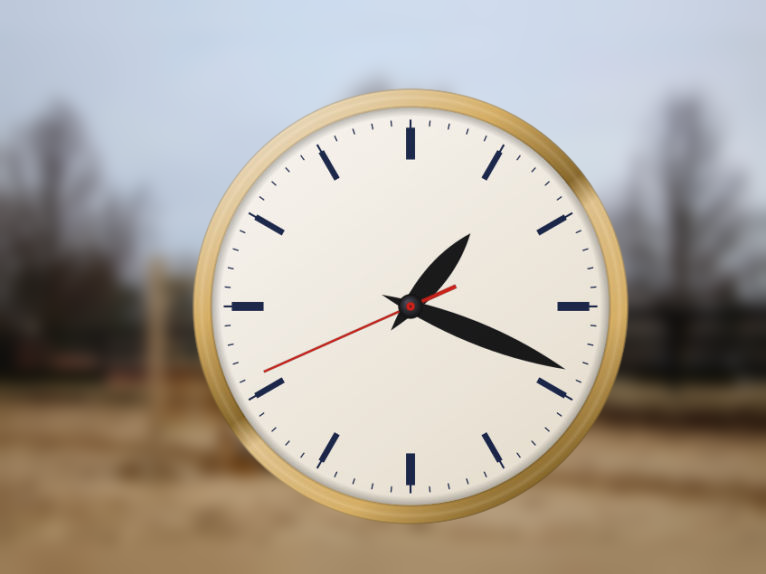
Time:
{"hour": 1, "minute": 18, "second": 41}
